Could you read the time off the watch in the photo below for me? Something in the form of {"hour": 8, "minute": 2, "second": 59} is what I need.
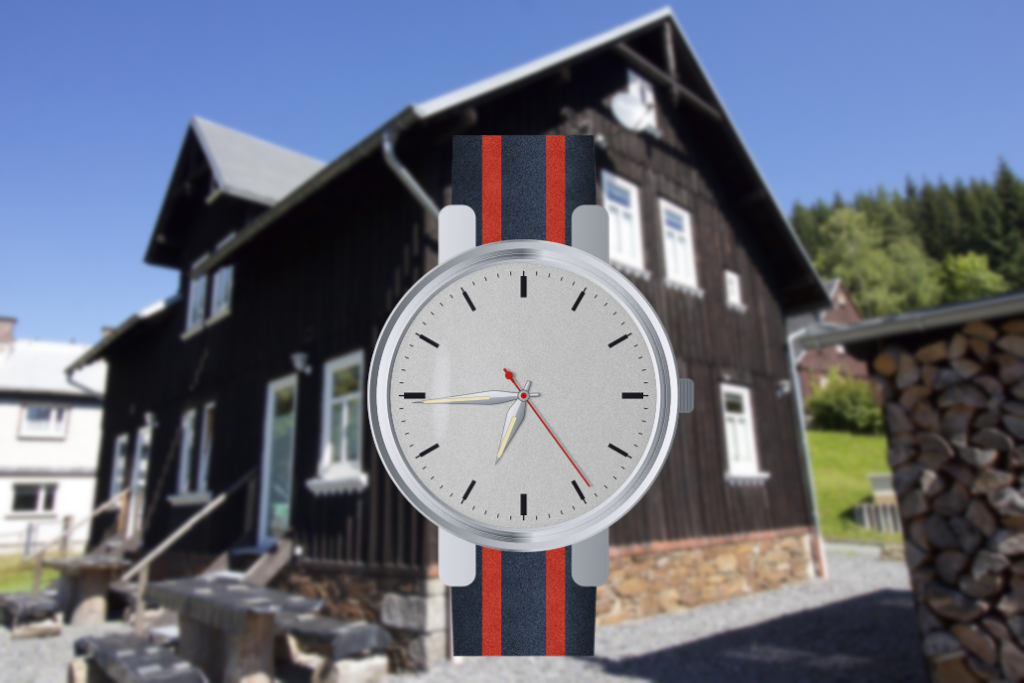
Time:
{"hour": 6, "minute": 44, "second": 24}
